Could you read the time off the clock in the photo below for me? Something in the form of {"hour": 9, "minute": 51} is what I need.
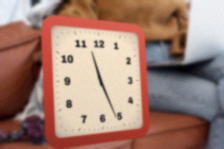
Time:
{"hour": 11, "minute": 26}
